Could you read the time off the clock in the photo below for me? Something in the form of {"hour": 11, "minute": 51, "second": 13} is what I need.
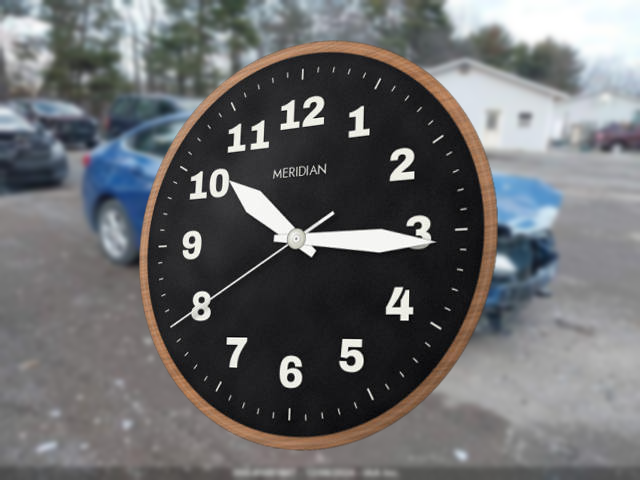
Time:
{"hour": 10, "minute": 15, "second": 40}
